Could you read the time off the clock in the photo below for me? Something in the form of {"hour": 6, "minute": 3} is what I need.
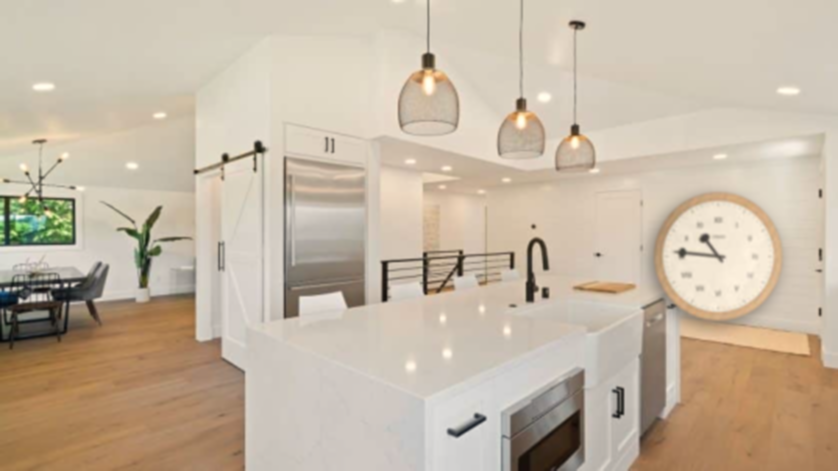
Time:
{"hour": 10, "minute": 46}
